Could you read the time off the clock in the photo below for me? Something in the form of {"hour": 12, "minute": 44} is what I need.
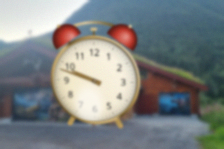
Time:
{"hour": 9, "minute": 48}
